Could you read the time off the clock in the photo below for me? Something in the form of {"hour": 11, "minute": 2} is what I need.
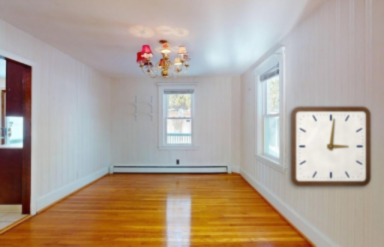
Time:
{"hour": 3, "minute": 1}
